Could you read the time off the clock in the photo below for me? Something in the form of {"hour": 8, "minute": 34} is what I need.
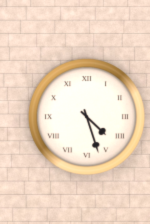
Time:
{"hour": 4, "minute": 27}
